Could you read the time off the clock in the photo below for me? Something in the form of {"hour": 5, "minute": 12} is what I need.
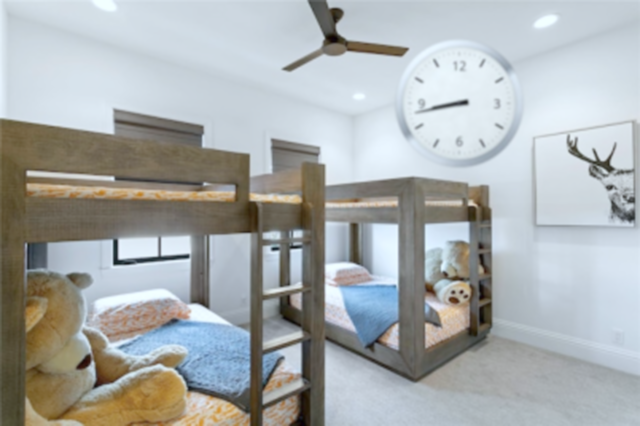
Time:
{"hour": 8, "minute": 43}
